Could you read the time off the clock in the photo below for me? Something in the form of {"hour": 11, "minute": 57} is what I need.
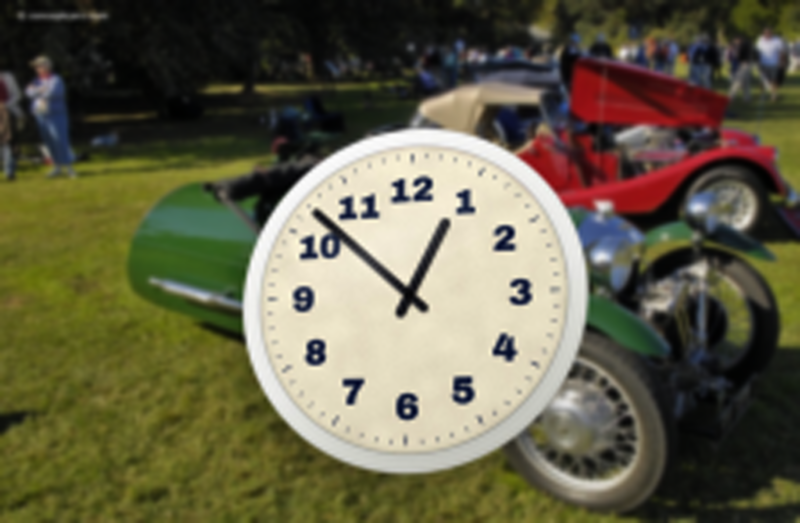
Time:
{"hour": 12, "minute": 52}
